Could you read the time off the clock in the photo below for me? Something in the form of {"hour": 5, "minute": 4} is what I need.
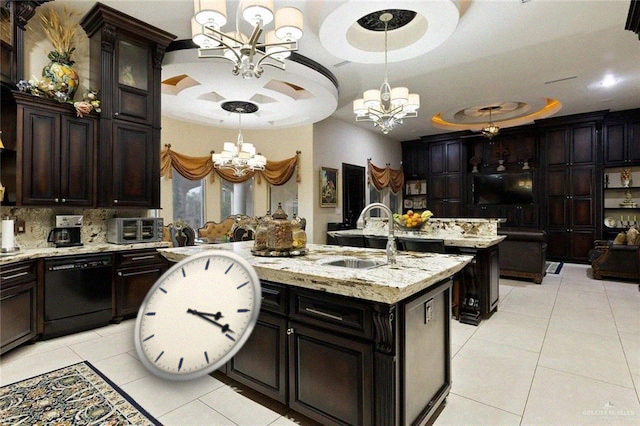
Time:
{"hour": 3, "minute": 19}
